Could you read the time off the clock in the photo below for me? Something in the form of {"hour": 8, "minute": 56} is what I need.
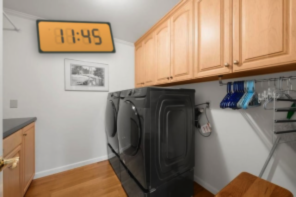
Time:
{"hour": 11, "minute": 45}
